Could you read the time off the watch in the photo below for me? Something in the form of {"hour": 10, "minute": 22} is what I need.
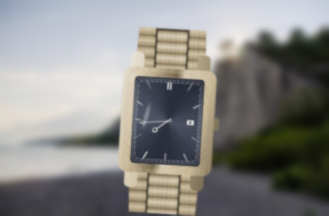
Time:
{"hour": 7, "minute": 44}
